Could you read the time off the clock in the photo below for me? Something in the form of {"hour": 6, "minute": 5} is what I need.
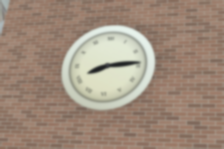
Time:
{"hour": 8, "minute": 14}
